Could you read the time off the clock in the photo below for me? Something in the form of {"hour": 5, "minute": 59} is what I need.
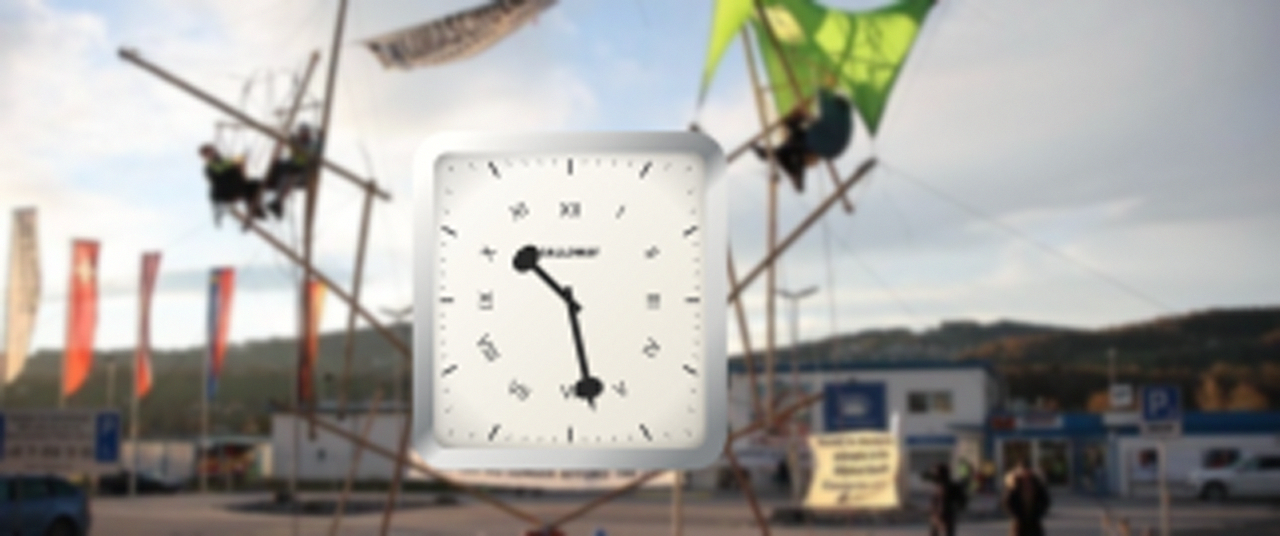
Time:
{"hour": 10, "minute": 28}
